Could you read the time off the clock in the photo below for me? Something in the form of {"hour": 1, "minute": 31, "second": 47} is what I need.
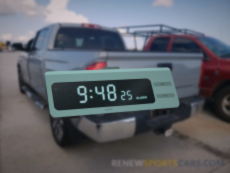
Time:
{"hour": 9, "minute": 48, "second": 25}
